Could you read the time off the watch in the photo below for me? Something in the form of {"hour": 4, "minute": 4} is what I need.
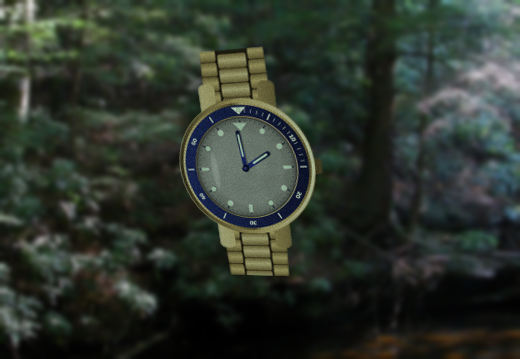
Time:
{"hour": 1, "minute": 59}
